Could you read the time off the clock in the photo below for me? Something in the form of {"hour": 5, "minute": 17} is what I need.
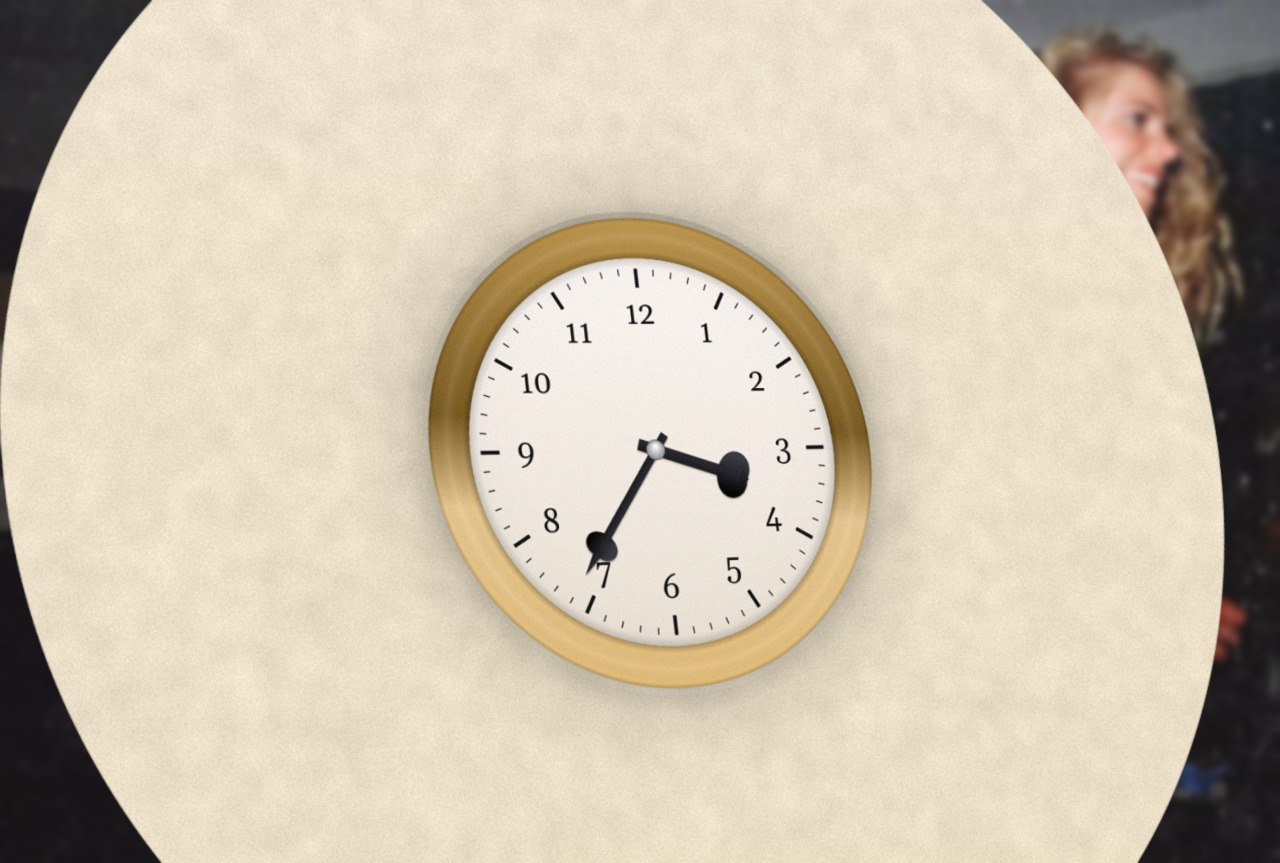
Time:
{"hour": 3, "minute": 36}
